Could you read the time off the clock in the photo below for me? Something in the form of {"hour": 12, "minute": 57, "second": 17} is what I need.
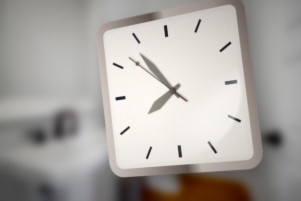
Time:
{"hour": 7, "minute": 53, "second": 52}
